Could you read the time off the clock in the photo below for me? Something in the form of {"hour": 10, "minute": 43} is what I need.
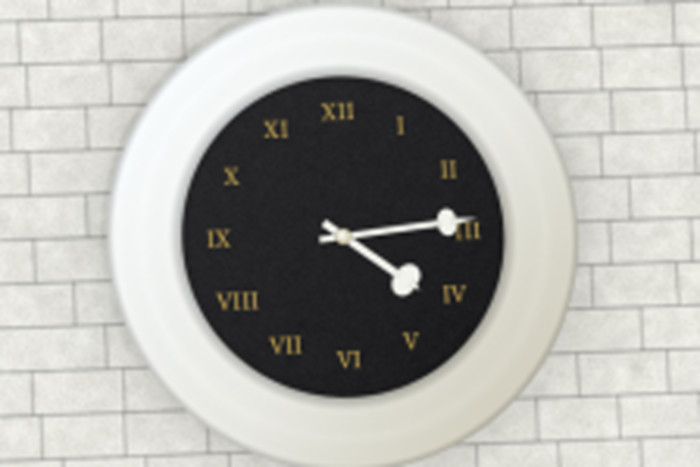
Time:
{"hour": 4, "minute": 14}
